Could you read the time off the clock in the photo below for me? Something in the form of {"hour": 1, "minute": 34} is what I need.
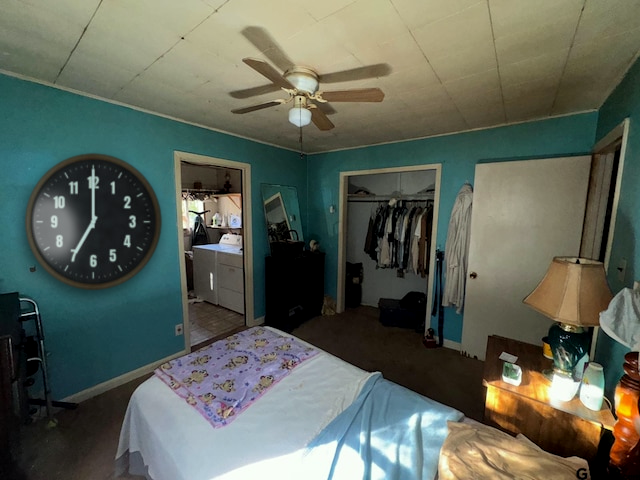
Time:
{"hour": 7, "minute": 0}
